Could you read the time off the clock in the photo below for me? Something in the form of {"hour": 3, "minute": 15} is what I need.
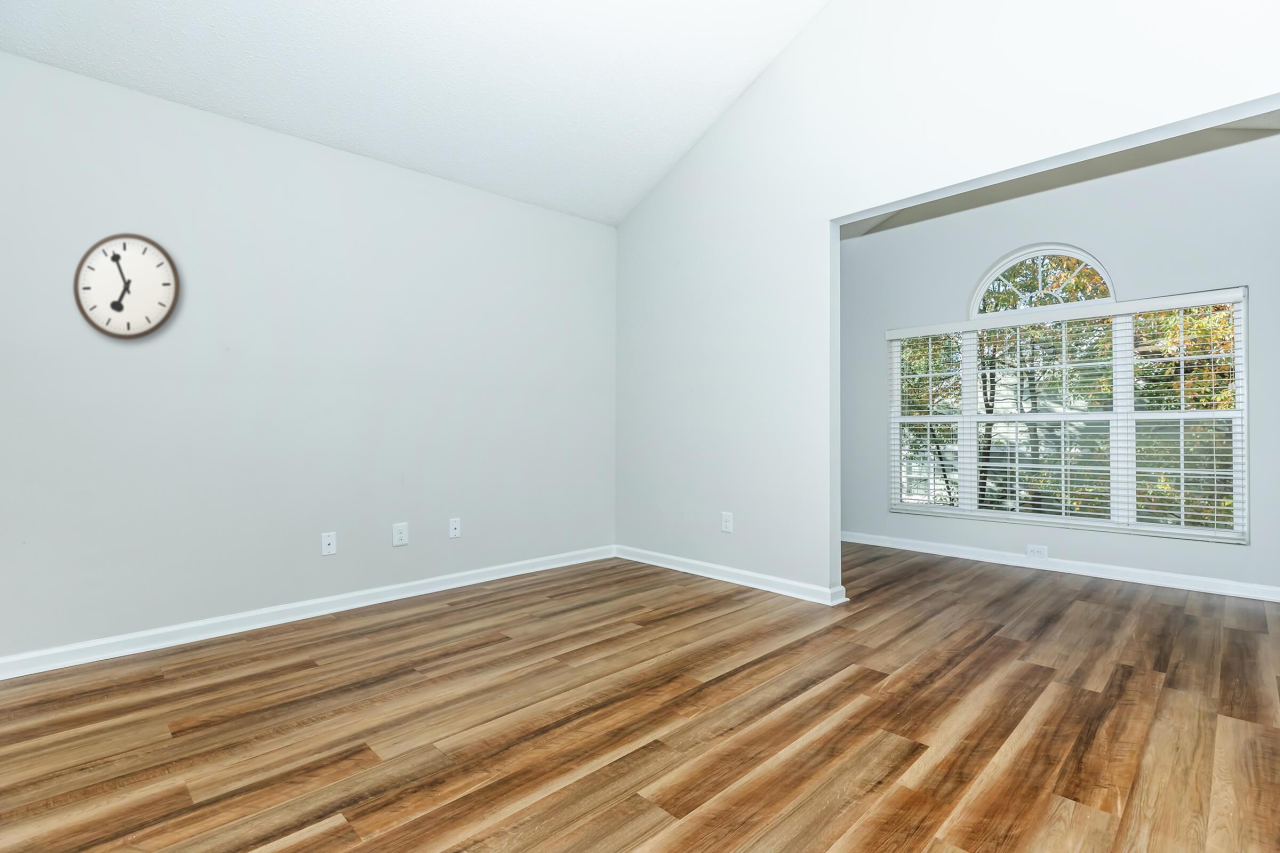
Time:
{"hour": 6, "minute": 57}
